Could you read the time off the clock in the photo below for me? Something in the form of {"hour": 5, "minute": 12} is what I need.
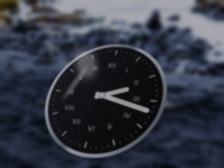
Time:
{"hour": 2, "minute": 17}
